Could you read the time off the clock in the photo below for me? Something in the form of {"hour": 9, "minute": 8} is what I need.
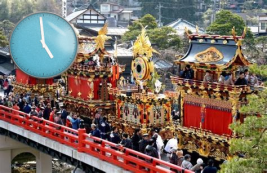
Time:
{"hour": 4, "minute": 59}
